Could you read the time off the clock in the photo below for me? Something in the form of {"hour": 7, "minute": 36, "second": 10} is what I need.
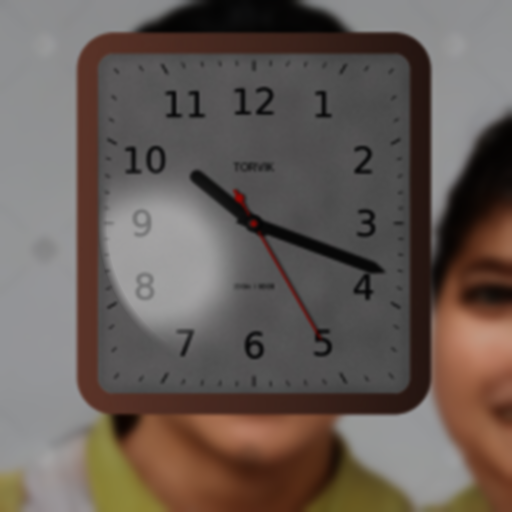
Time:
{"hour": 10, "minute": 18, "second": 25}
